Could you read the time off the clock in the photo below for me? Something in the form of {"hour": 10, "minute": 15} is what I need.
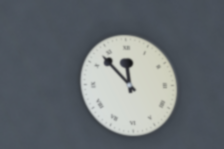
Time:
{"hour": 11, "minute": 53}
